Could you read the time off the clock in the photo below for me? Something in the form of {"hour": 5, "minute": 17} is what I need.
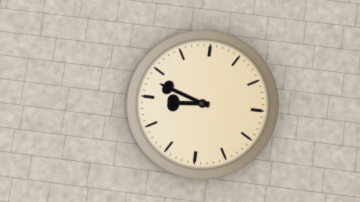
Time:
{"hour": 8, "minute": 48}
